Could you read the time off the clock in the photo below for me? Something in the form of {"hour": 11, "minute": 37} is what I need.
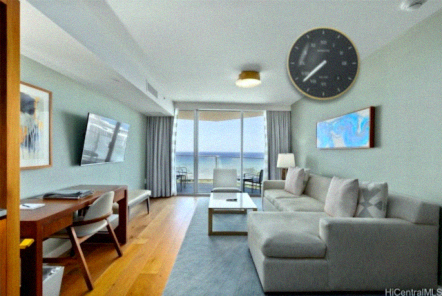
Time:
{"hour": 7, "minute": 38}
